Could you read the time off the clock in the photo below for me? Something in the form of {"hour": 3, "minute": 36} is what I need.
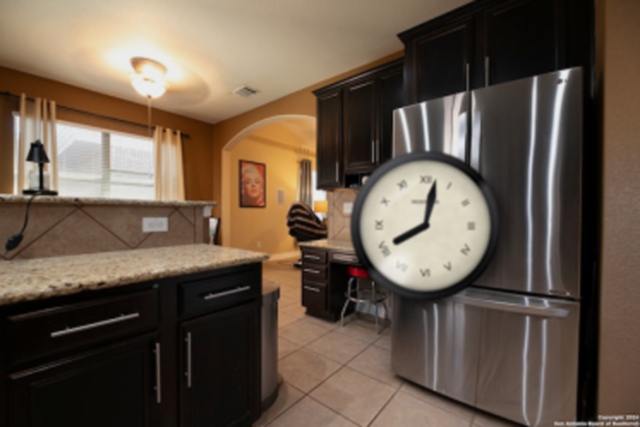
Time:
{"hour": 8, "minute": 2}
